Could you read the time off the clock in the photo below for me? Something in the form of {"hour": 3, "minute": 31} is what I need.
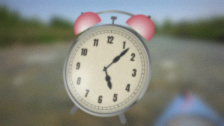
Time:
{"hour": 5, "minute": 7}
